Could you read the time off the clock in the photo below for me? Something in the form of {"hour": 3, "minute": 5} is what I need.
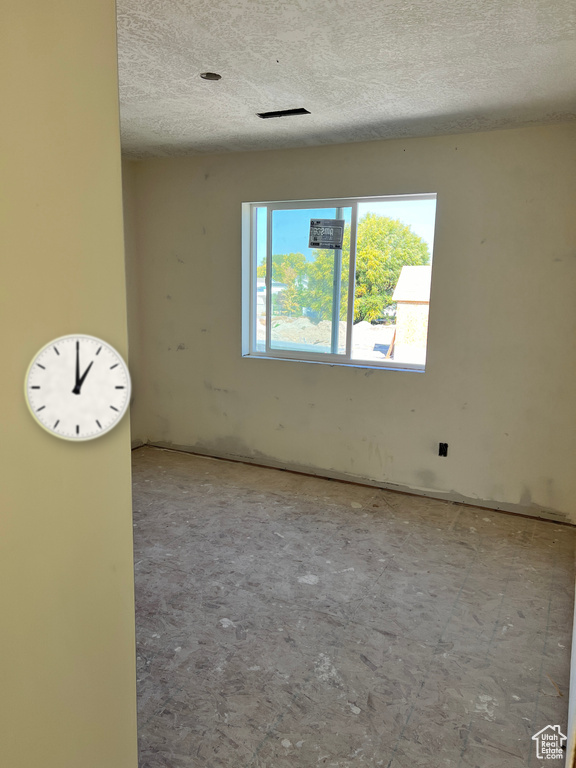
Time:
{"hour": 1, "minute": 0}
